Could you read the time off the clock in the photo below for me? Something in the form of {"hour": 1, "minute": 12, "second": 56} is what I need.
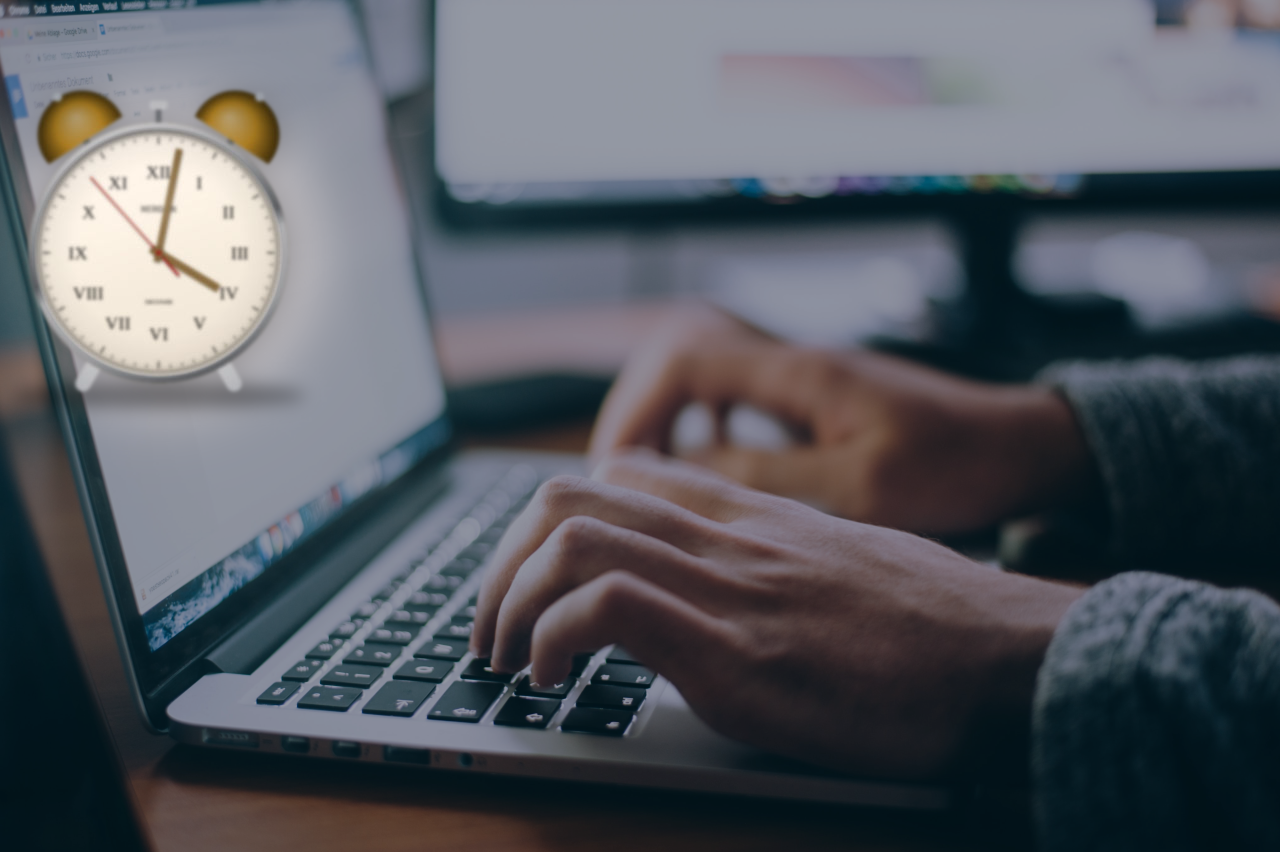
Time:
{"hour": 4, "minute": 1, "second": 53}
